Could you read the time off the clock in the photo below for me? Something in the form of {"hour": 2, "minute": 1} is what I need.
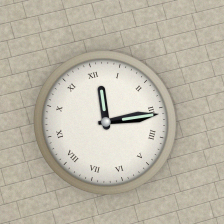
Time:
{"hour": 12, "minute": 16}
